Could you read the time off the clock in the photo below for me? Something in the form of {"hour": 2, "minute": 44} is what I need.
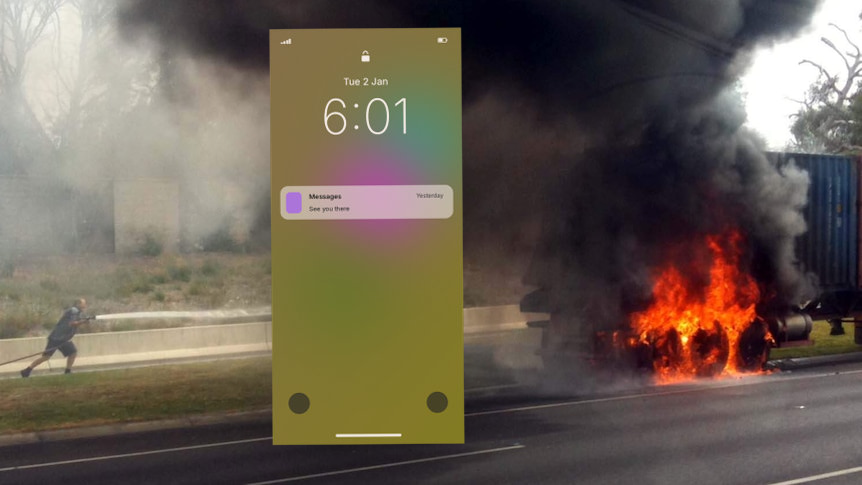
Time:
{"hour": 6, "minute": 1}
